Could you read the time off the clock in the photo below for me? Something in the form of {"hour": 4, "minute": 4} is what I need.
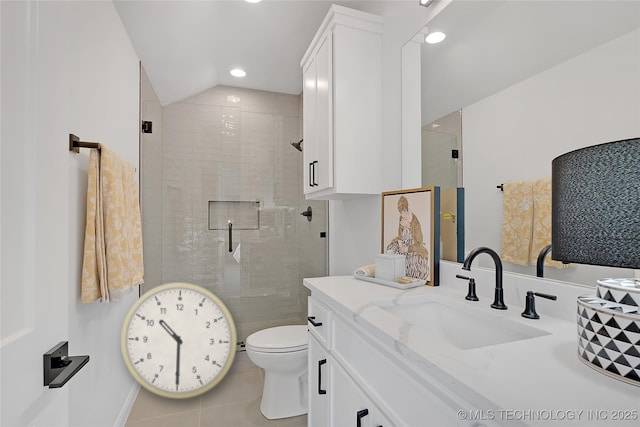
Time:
{"hour": 10, "minute": 30}
